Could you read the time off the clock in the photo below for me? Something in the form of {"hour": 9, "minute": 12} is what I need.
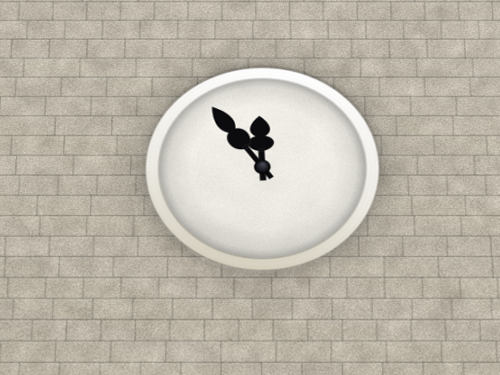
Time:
{"hour": 11, "minute": 54}
